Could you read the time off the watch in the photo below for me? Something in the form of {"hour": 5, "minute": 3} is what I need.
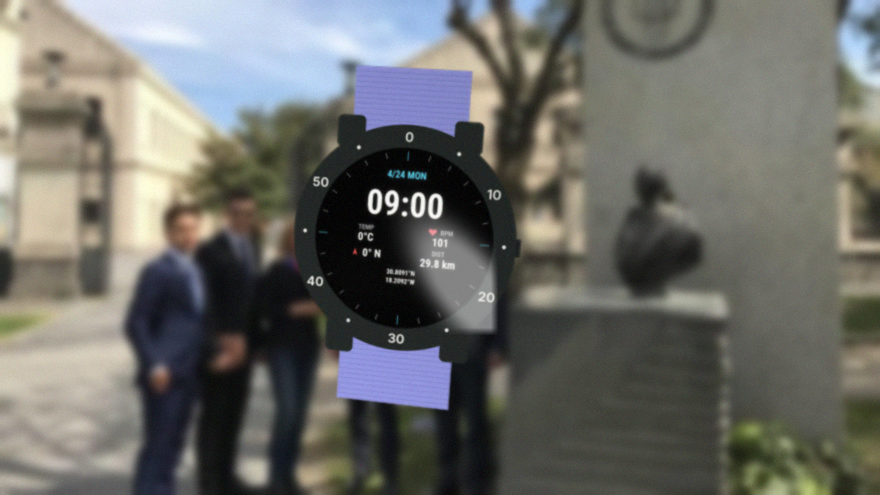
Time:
{"hour": 9, "minute": 0}
